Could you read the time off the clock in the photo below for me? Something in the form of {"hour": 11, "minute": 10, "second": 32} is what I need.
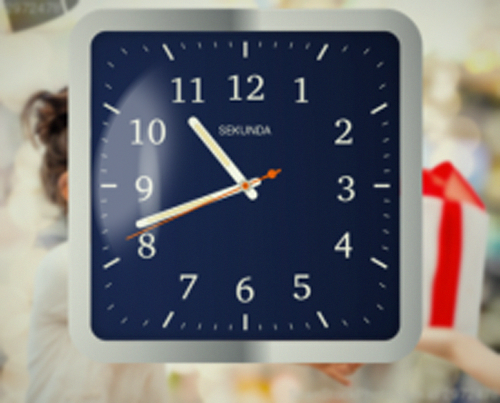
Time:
{"hour": 10, "minute": 41, "second": 41}
